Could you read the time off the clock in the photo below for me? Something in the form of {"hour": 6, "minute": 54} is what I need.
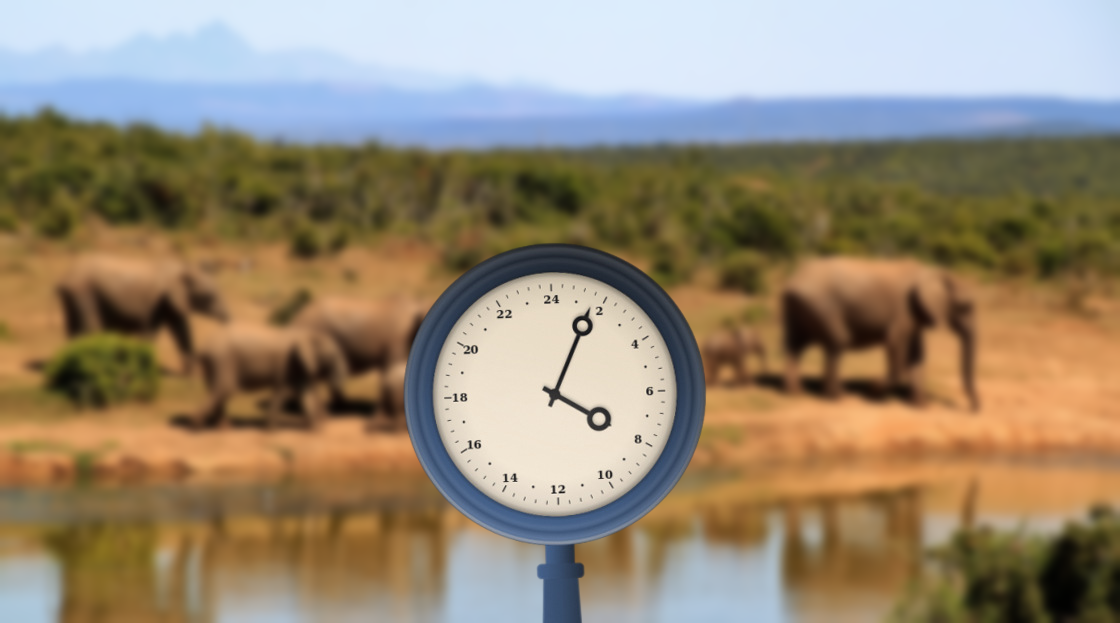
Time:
{"hour": 8, "minute": 4}
